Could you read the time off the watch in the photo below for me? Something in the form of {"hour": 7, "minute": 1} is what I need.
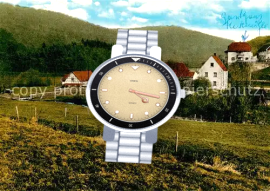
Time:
{"hour": 4, "minute": 17}
